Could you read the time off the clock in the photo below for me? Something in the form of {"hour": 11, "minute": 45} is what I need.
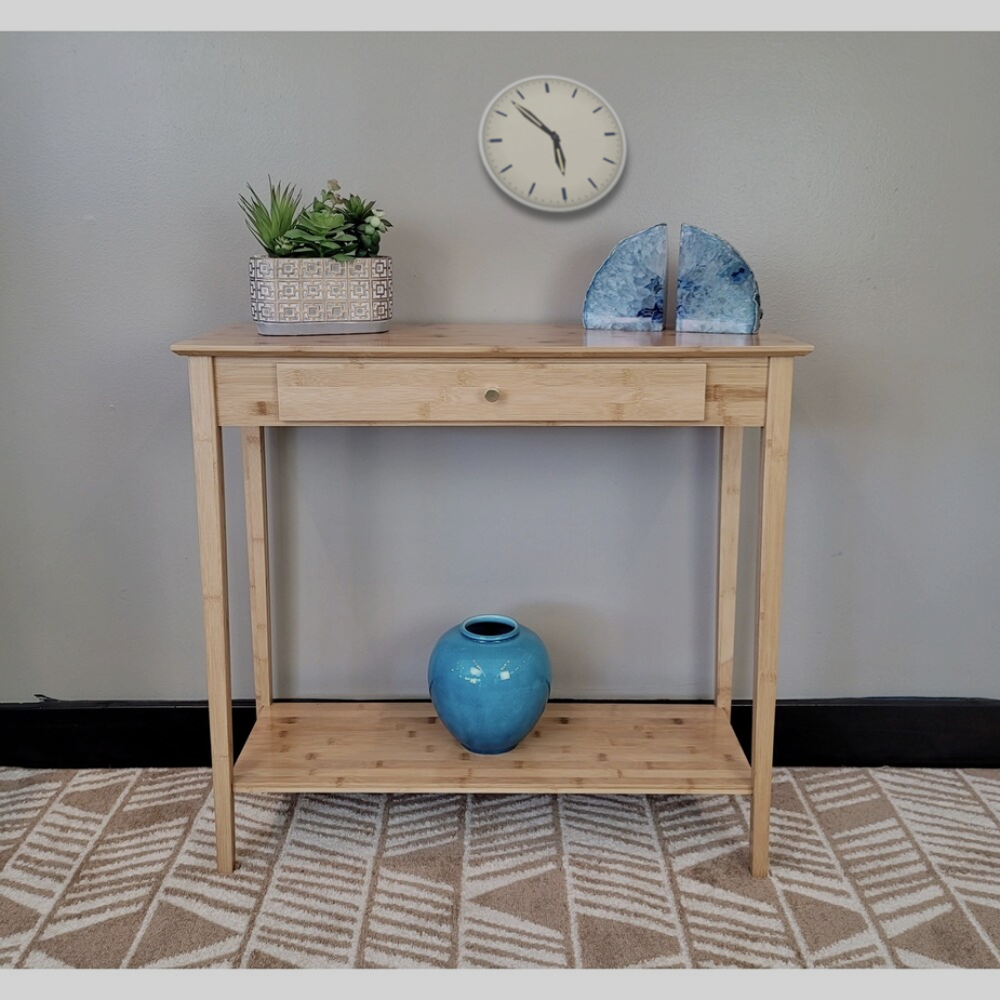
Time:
{"hour": 5, "minute": 53}
